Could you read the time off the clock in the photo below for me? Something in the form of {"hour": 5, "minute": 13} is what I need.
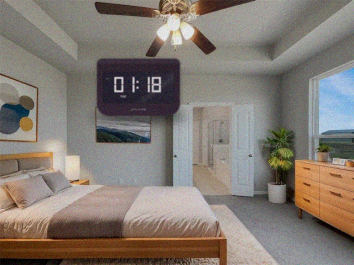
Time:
{"hour": 1, "minute": 18}
